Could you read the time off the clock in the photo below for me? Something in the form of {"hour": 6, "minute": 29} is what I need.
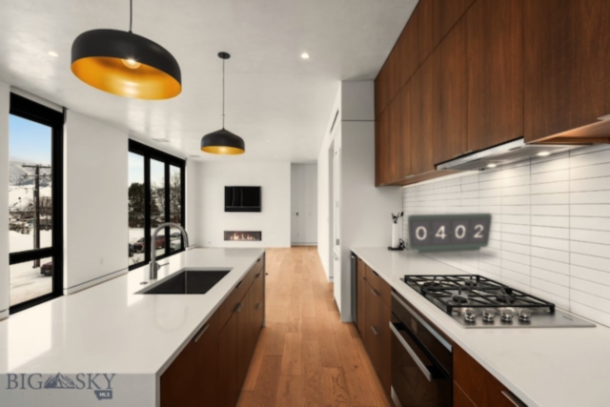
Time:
{"hour": 4, "minute": 2}
